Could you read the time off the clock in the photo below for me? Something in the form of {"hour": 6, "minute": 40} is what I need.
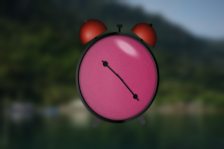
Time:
{"hour": 10, "minute": 23}
